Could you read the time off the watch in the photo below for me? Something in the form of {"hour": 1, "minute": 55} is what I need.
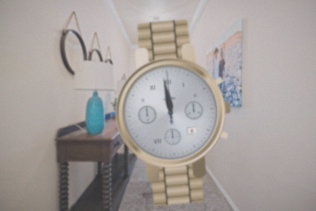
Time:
{"hour": 11, "minute": 59}
